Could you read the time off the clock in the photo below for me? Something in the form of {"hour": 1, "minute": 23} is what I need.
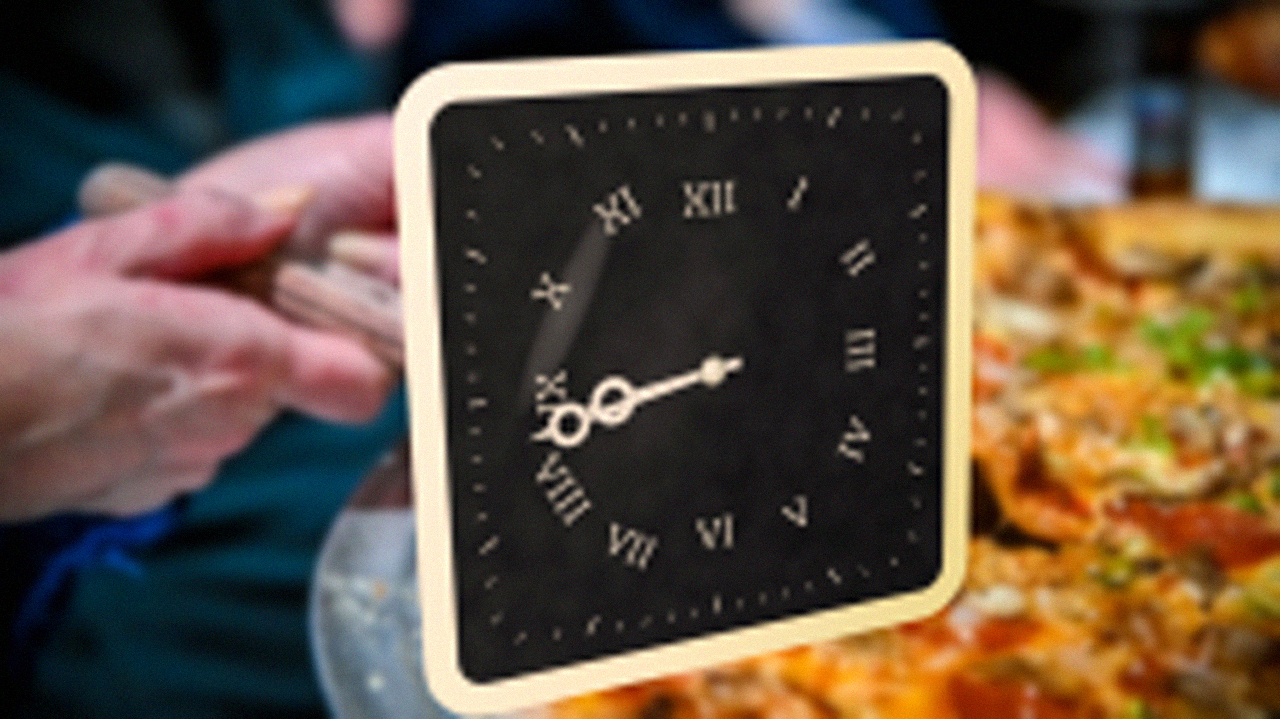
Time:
{"hour": 8, "minute": 43}
